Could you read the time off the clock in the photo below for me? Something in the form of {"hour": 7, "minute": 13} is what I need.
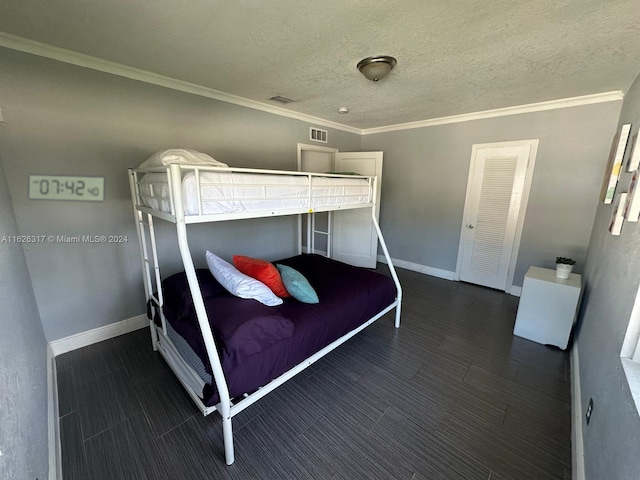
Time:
{"hour": 7, "minute": 42}
